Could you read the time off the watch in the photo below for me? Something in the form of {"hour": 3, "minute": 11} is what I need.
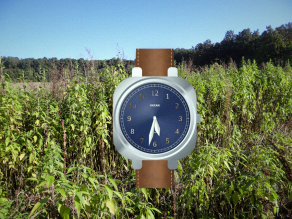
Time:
{"hour": 5, "minute": 32}
